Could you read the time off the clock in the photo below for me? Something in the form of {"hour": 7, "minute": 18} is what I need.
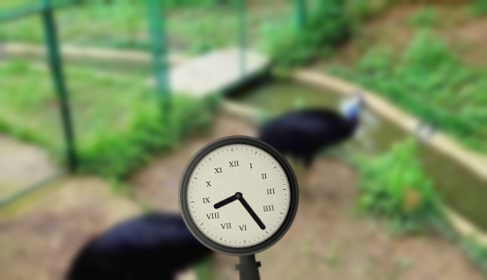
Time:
{"hour": 8, "minute": 25}
